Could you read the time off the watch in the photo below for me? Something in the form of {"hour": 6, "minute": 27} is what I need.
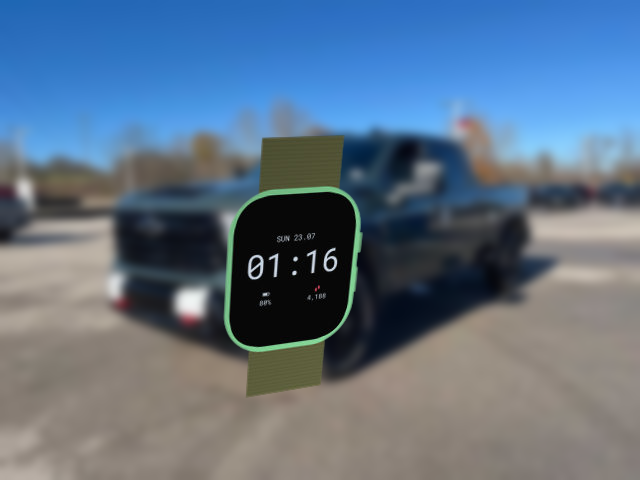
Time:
{"hour": 1, "minute": 16}
